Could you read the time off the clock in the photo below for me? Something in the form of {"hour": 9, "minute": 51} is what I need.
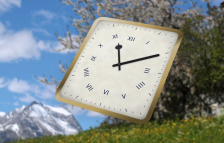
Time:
{"hour": 11, "minute": 10}
